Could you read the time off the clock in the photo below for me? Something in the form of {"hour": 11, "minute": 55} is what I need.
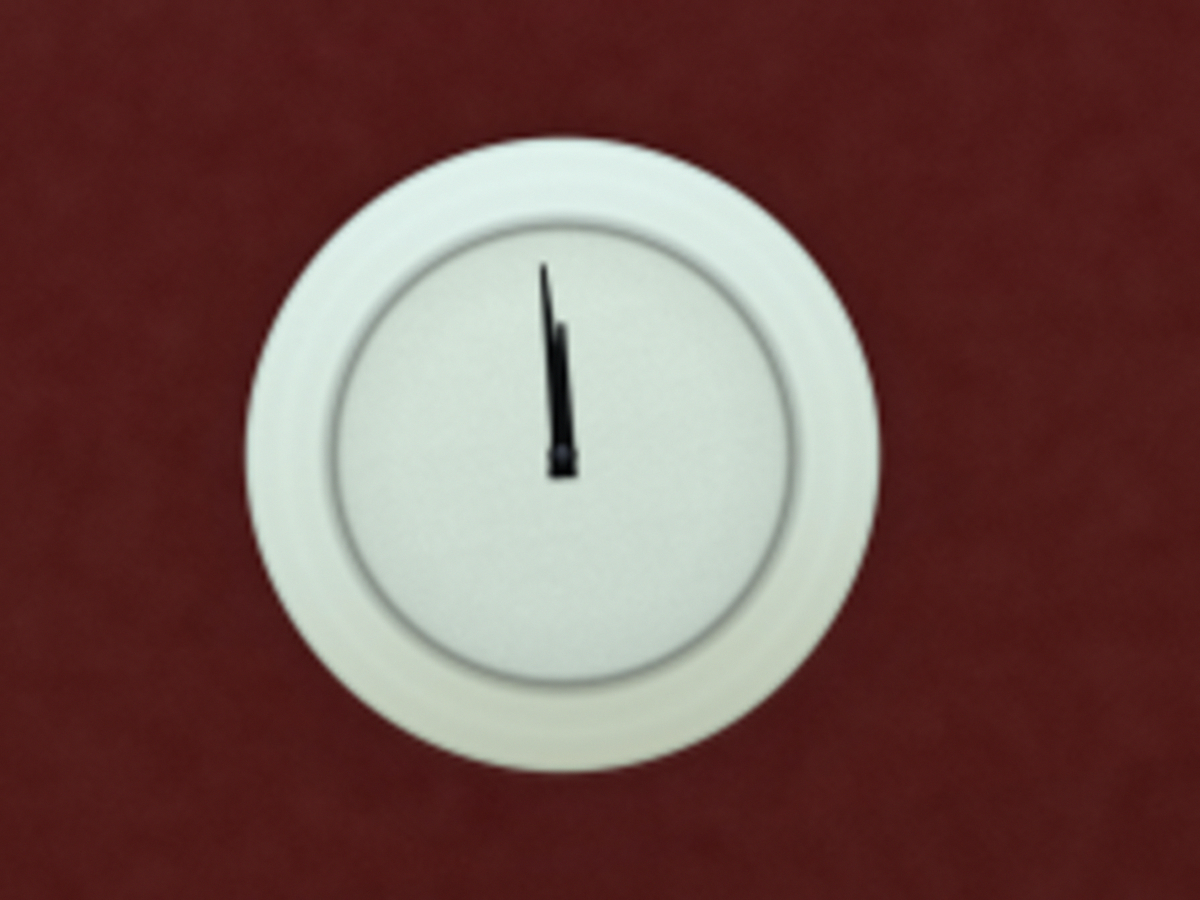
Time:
{"hour": 11, "minute": 59}
